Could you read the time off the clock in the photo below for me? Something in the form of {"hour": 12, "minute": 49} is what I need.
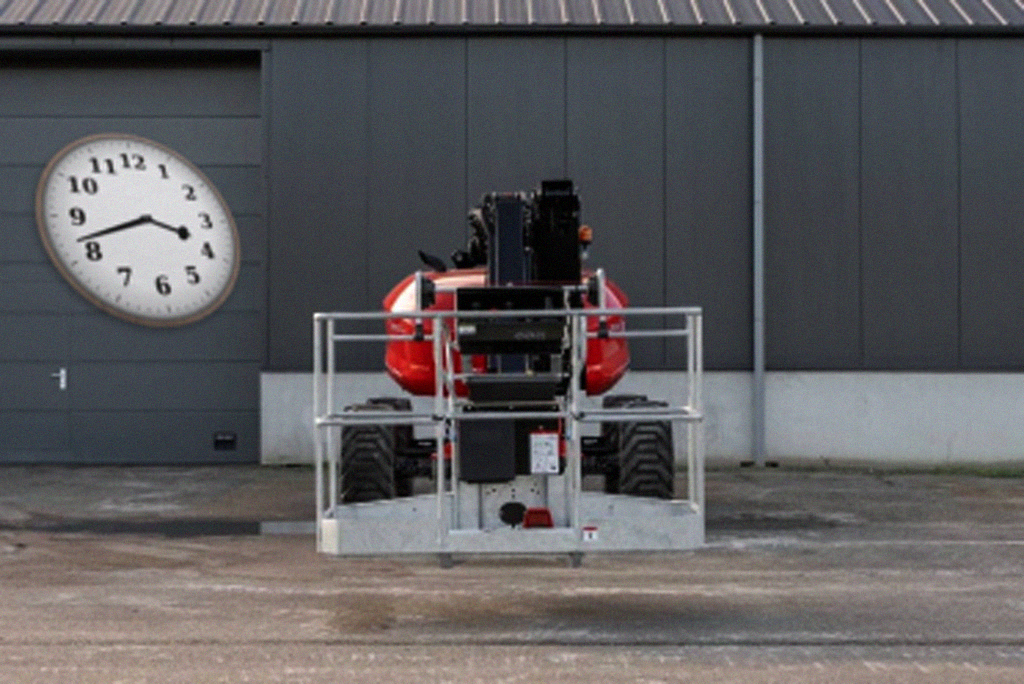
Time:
{"hour": 3, "minute": 42}
